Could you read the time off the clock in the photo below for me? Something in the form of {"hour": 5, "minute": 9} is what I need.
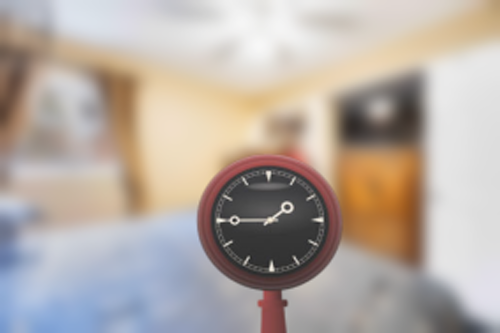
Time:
{"hour": 1, "minute": 45}
